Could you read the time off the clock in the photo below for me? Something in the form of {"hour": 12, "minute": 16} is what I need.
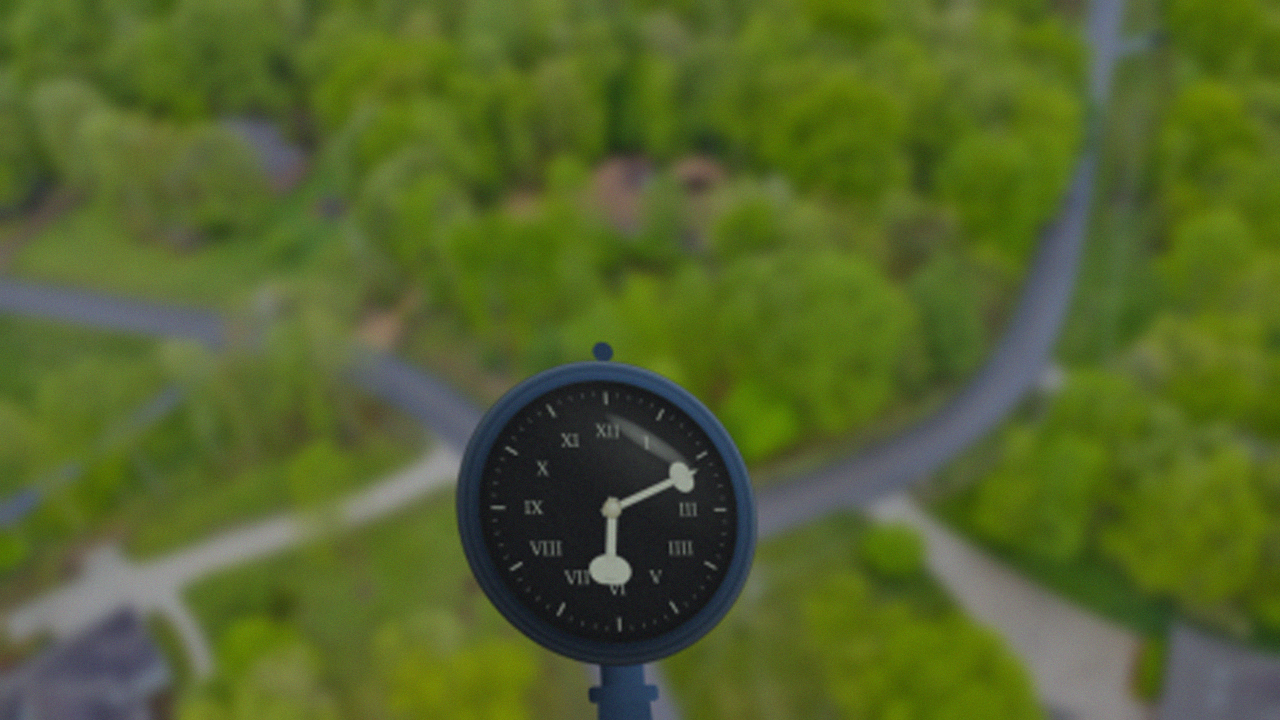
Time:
{"hour": 6, "minute": 11}
